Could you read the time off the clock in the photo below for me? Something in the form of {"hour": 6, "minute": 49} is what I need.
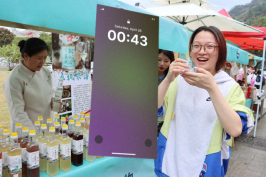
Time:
{"hour": 0, "minute": 43}
